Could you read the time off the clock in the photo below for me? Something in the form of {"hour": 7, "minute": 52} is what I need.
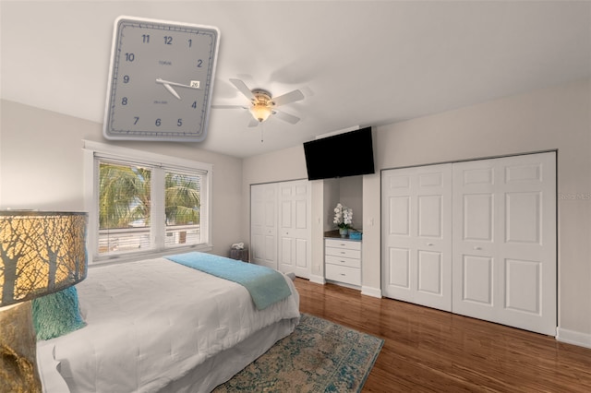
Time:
{"hour": 4, "minute": 16}
